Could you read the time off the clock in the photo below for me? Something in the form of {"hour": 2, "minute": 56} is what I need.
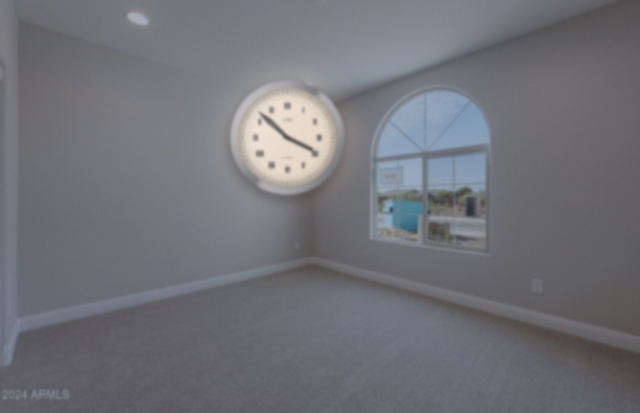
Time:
{"hour": 3, "minute": 52}
